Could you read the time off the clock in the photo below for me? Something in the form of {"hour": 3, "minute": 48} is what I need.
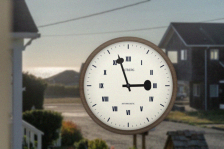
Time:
{"hour": 2, "minute": 57}
